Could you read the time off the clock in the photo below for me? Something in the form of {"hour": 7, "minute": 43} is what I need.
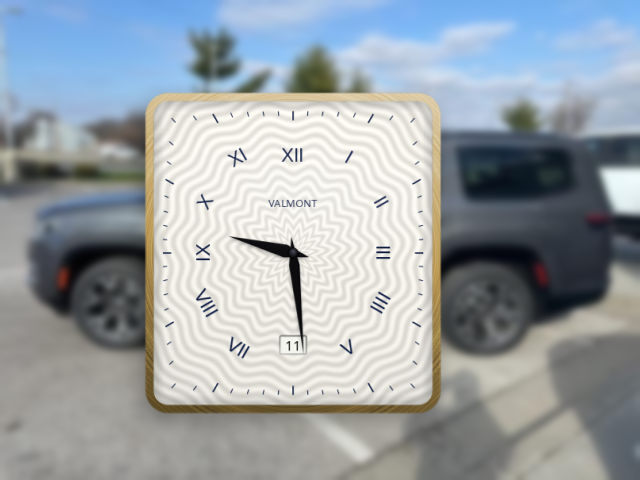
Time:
{"hour": 9, "minute": 29}
